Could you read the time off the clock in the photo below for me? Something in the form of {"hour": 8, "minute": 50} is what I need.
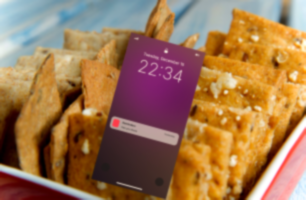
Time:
{"hour": 22, "minute": 34}
